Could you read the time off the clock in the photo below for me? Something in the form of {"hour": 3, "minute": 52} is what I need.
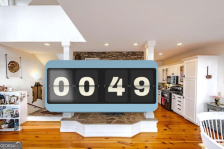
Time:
{"hour": 0, "minute": 49}
